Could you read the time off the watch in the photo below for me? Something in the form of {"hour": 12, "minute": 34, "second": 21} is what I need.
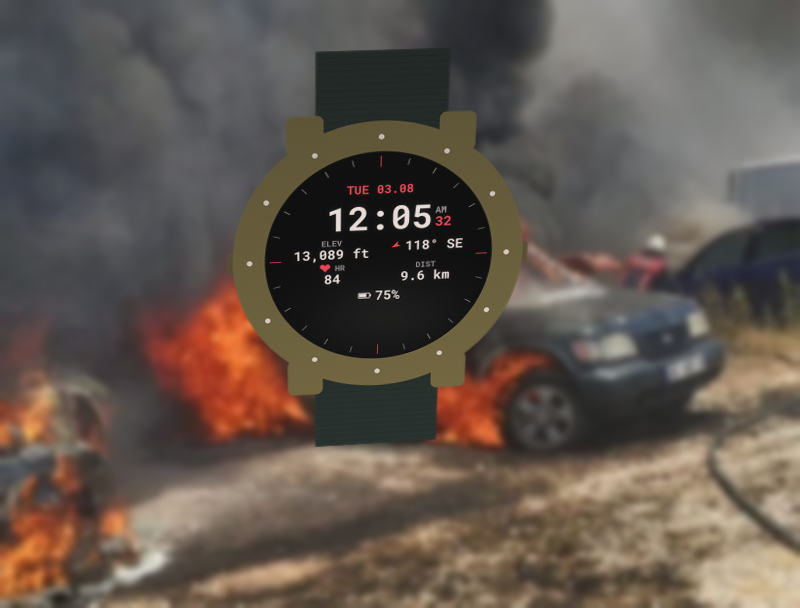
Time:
{"hour": 12, "minute": 5, "second": 32}
